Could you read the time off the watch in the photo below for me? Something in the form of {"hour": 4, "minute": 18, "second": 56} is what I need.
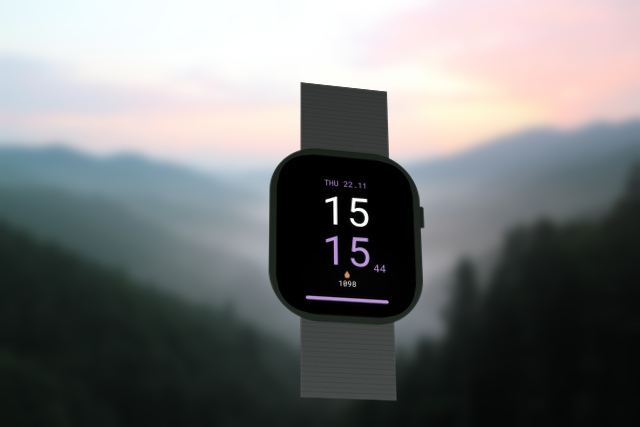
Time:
{"hour": 15, "minute": 15, "second": 44}
